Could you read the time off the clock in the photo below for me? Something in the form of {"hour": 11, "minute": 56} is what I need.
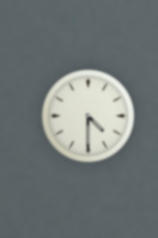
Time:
{"hour": 4, "minute": 30}
